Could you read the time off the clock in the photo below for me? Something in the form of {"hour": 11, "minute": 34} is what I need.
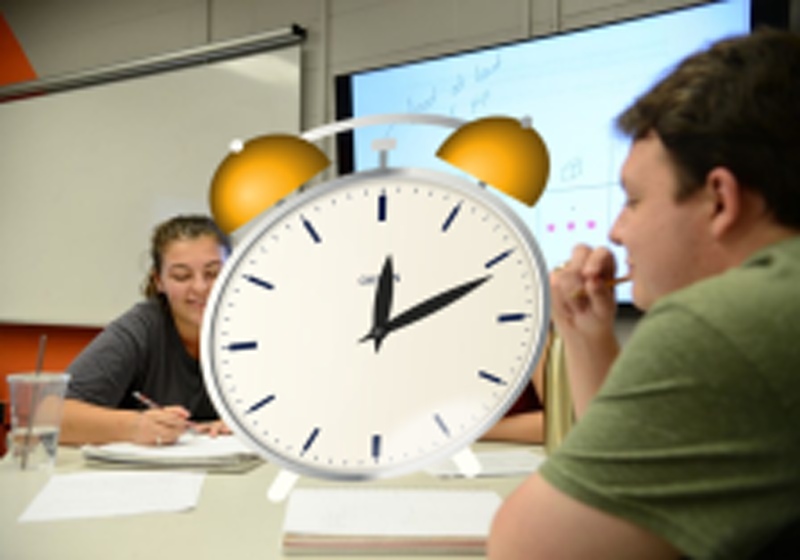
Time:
{"hour": 12, "minute": 11}
